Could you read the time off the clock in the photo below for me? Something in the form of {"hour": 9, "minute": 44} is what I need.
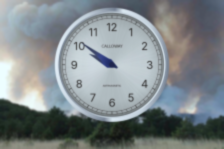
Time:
{"hour": 9, "minute": 51}
